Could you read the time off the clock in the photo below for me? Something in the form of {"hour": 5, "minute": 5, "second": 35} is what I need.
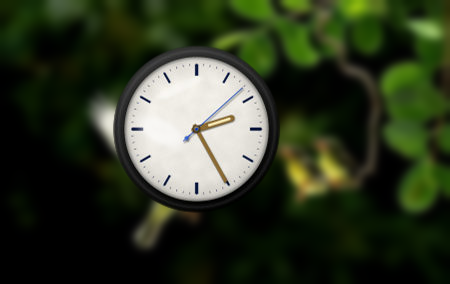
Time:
{"hour": 2, "minute": 25, "second": 8}
